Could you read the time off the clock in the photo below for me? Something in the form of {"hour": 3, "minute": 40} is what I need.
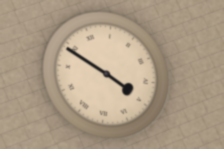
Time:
{"hour": 4, "minute": 54}
